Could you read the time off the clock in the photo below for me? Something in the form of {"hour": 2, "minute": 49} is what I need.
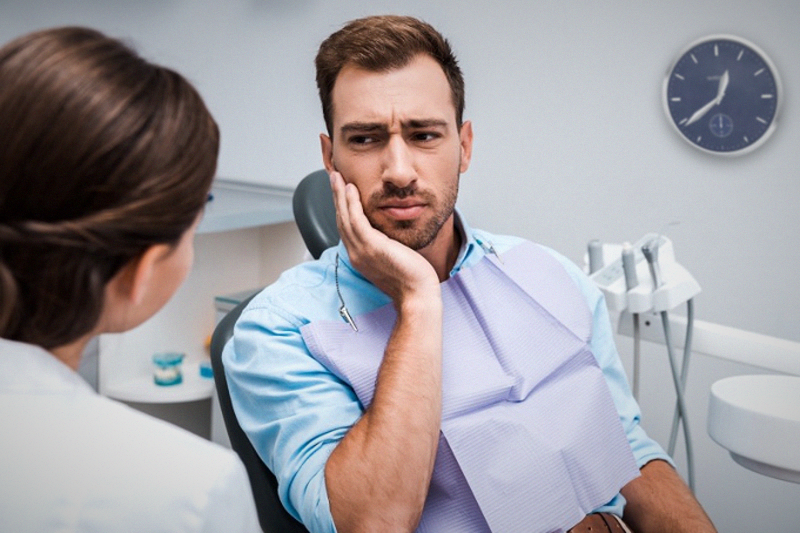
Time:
{"hour": 12, "minute": 39}
